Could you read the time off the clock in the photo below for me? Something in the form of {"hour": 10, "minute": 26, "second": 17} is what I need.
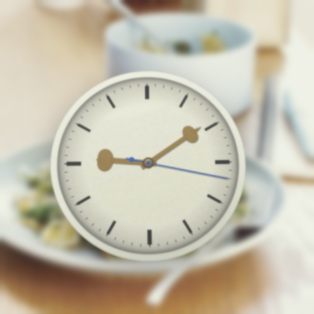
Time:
{"hour": 9, "minute": 9, "second": 17}
